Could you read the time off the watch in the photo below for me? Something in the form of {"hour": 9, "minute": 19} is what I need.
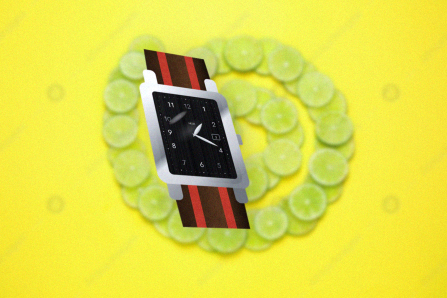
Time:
{"hour": 1, "minute": 19}
